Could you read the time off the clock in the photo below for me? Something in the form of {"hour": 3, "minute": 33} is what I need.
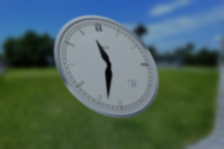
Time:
{"hour": 11, "minute": 33}
